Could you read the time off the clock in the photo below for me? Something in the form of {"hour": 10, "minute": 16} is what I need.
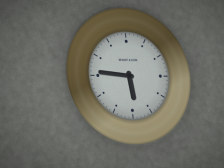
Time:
{"hour": 5, "minute": 46}
